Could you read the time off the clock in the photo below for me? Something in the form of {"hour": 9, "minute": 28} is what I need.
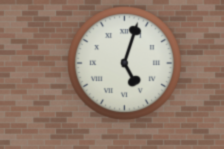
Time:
{"hour": 5, "minute": 3}
